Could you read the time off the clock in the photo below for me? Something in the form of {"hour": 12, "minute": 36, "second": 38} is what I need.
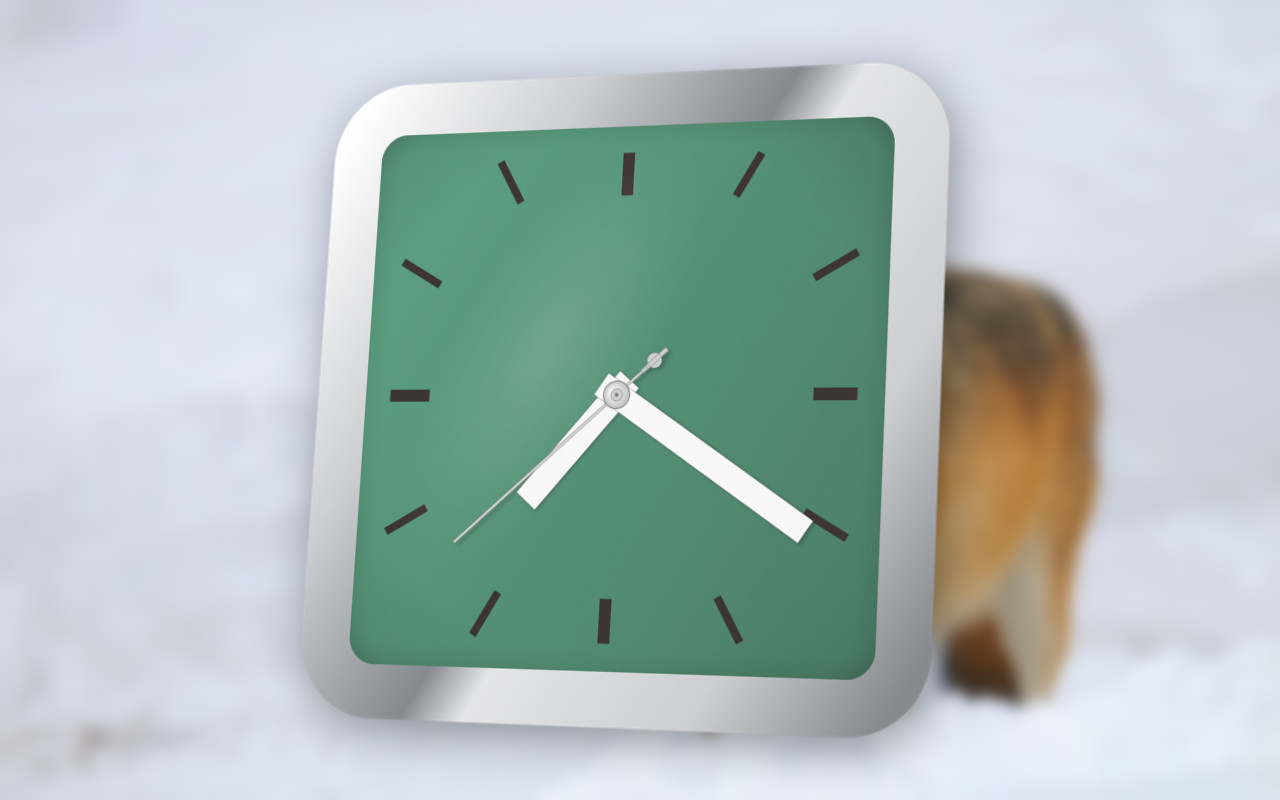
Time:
{"hour": 7, "minute": 20, "second": 38}
